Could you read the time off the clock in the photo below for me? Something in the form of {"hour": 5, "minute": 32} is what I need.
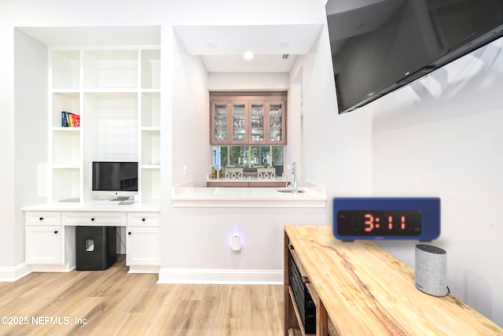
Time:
{"hour": 3, "minute": 11}
